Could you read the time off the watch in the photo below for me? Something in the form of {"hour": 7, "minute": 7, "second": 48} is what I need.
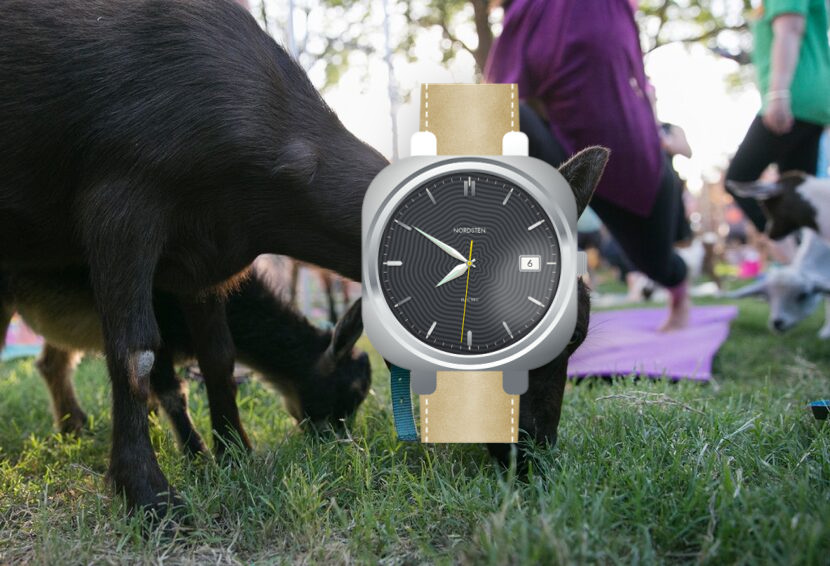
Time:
{"hour": 7, "minute": 50, "second": 31}
